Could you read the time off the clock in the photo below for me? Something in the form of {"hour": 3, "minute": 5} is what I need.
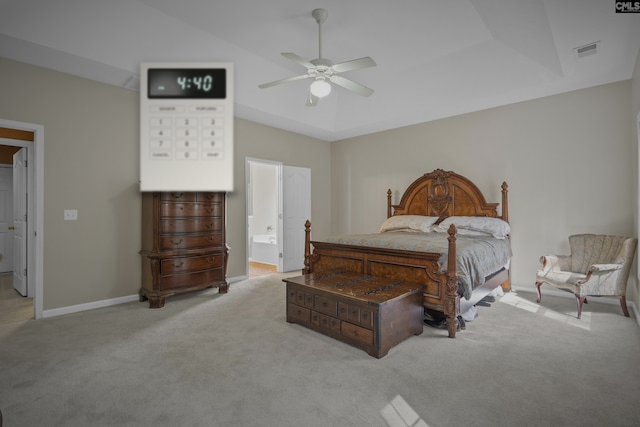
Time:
{"hour": 4, "minute": 40}
